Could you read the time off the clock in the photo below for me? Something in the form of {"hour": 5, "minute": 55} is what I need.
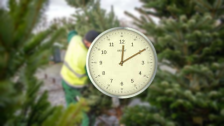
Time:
{"hour": 12, "minute": 10}
